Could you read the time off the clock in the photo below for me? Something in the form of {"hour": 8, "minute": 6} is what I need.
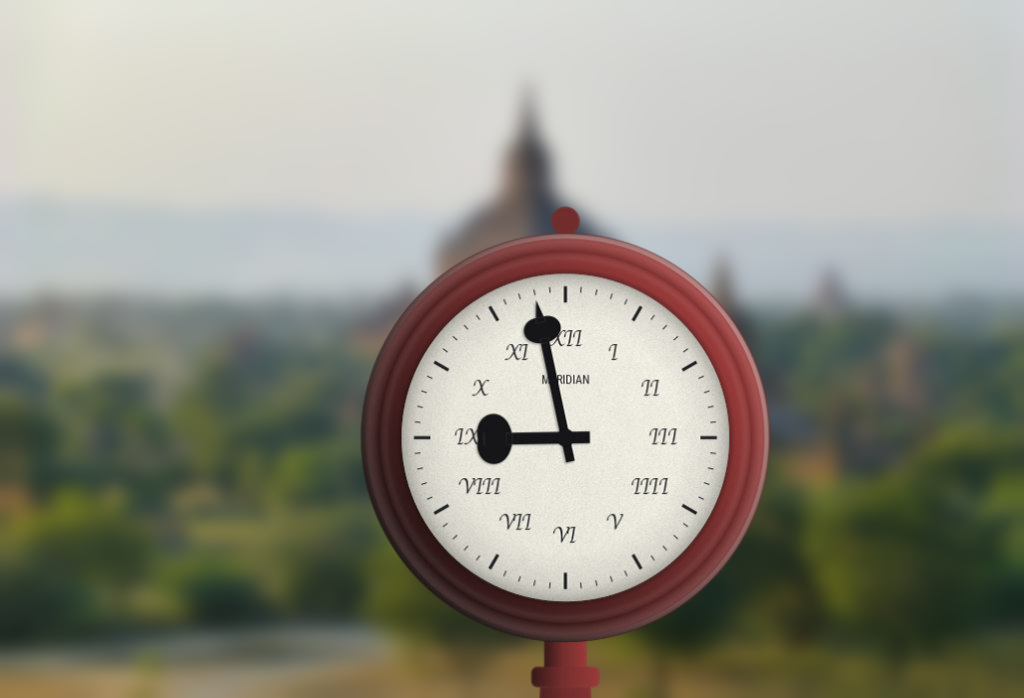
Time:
{"hour": 8, "minute": 58}
